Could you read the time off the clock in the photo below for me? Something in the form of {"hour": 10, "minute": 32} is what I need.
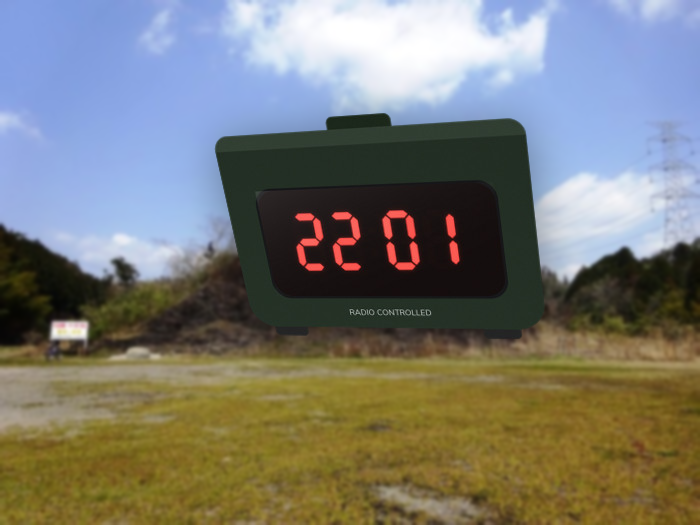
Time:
{"hour": 22, "minute": 1}
